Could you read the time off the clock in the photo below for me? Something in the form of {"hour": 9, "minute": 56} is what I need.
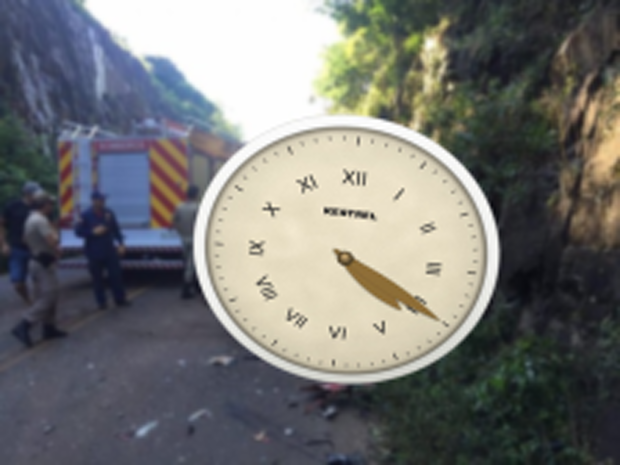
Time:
{"hour": 4, "minute": 20}
